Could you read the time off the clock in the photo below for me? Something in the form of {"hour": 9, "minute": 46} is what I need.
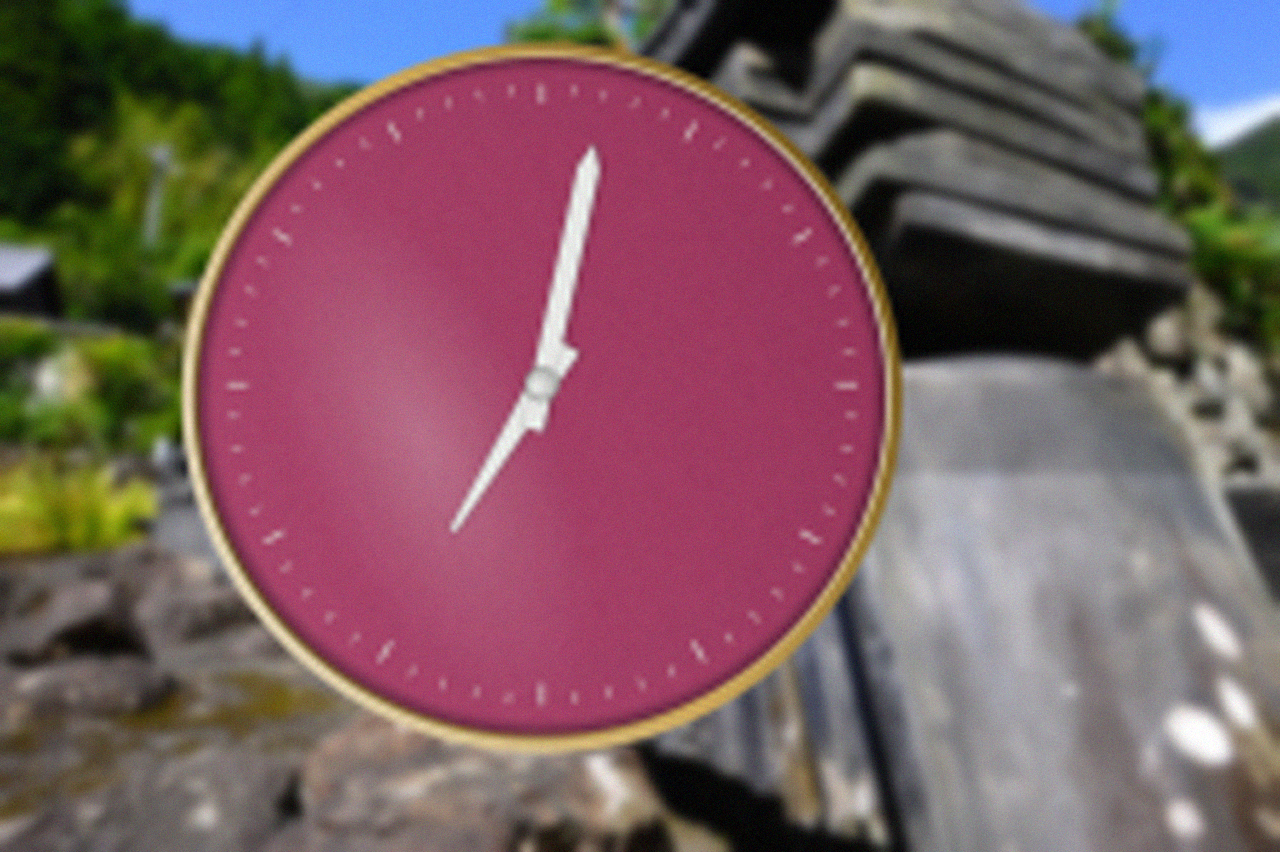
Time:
{"hour": 7, "minute": 2}
